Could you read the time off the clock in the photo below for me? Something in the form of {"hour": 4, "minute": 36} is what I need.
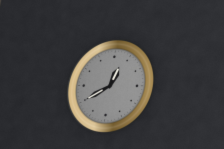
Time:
{"hour": 12, "minute": 40}
